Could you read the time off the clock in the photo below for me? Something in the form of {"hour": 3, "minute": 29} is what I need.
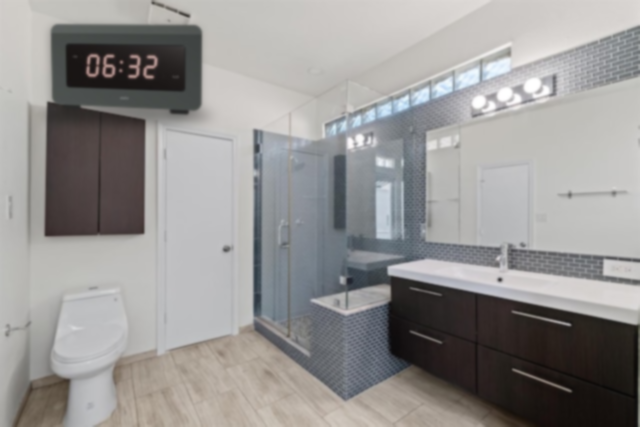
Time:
{"hour": 6, "minute": 32}
